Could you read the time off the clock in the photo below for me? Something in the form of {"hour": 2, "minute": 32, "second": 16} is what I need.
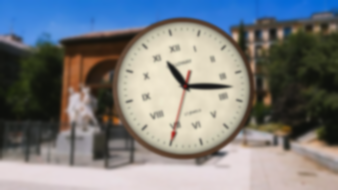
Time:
{"hour": 11, "minute": 17, "second": 35}
